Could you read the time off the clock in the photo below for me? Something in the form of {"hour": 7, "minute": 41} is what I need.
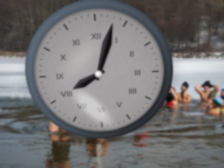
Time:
{"hour": 8, "minute": 3}
